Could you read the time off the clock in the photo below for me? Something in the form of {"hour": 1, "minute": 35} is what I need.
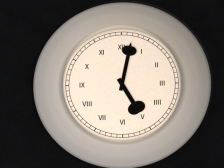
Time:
{"hour": 5, "minute": 2}
